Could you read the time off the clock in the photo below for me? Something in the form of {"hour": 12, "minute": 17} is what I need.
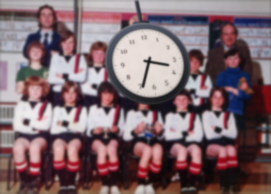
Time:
{"hour": 3, "minute": 34}
